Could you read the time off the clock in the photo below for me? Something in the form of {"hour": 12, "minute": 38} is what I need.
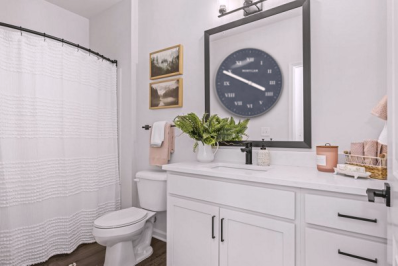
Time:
{"hour": 3, "minute": 49}
